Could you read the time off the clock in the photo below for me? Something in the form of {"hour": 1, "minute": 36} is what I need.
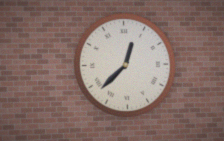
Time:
{"hour": 12, "minute": 38}
